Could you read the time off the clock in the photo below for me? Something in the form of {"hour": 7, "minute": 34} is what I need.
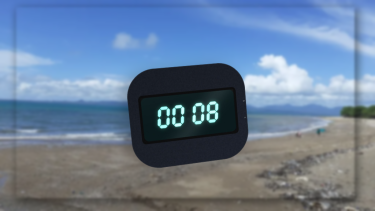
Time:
{"hour": 0, "minute": 8}
